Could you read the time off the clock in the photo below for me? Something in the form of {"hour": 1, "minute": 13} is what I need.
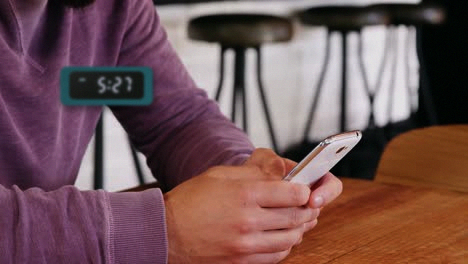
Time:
{"hour": 5, "minute": 27}
